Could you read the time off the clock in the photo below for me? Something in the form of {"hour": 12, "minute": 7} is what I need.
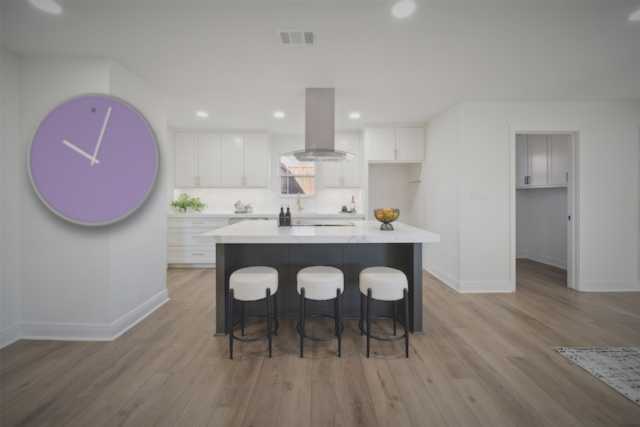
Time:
{"hour": 10, "minute": 3}
